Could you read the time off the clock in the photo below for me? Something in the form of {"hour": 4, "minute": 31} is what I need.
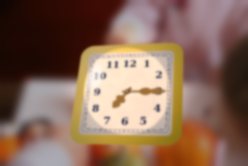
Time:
{"hour": 7, "minute": 15}
